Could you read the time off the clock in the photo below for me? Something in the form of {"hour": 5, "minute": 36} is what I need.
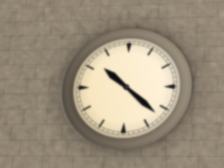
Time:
{"hour": 10, "minute": 22}
